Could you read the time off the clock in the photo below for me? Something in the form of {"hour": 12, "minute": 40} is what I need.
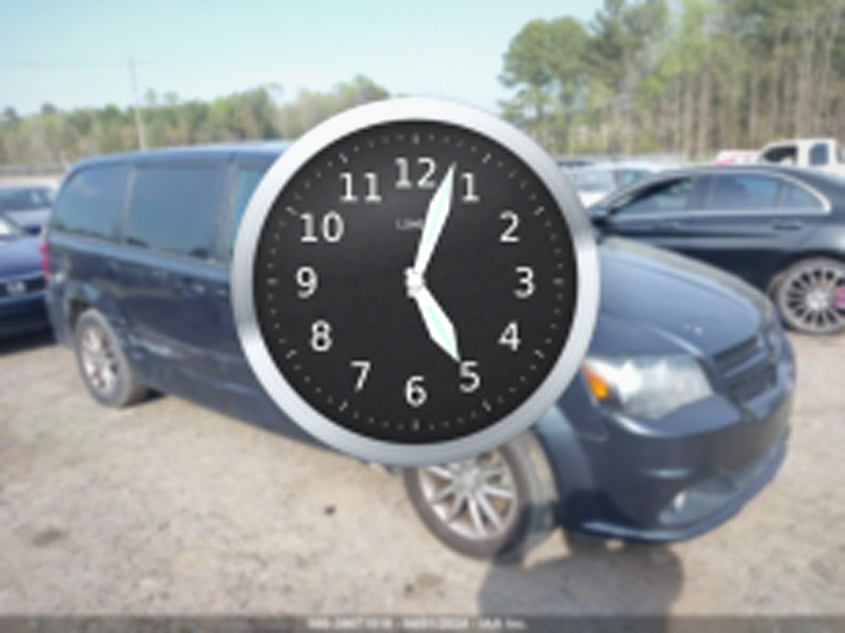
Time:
{"hour": 5, "minute": 3}
